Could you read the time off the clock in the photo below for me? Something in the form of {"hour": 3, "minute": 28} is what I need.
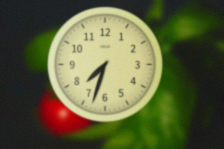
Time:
{"hour": 7, "minute": 33}
